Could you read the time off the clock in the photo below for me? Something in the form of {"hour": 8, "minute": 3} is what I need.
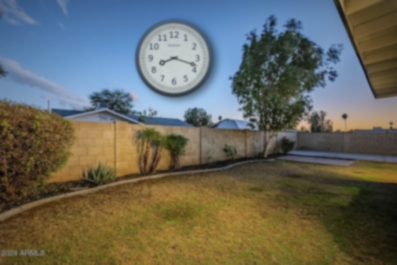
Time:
{"hour": 8, "minute": 18}
